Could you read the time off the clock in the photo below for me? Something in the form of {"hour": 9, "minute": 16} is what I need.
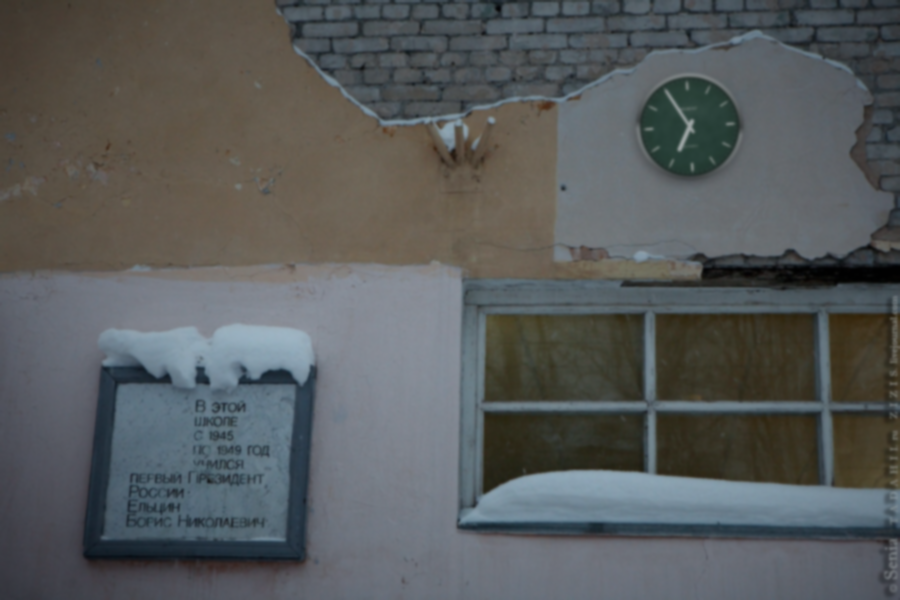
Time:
{"hour": 6, "minute": 55}
